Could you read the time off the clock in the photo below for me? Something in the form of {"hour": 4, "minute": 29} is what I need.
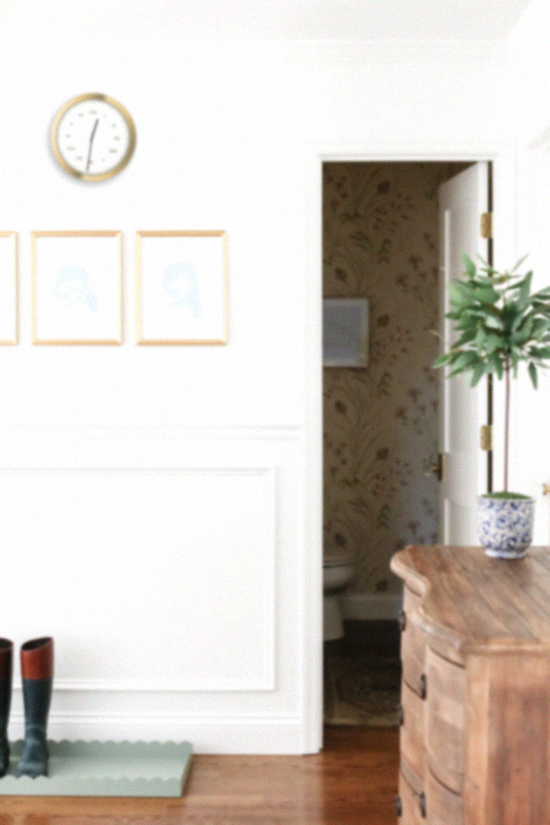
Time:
{"hour": 12, "minute": 31}
